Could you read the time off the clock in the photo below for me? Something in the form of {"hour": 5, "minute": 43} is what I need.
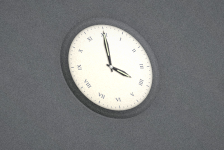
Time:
{"hour": 4, "minute": 0}
